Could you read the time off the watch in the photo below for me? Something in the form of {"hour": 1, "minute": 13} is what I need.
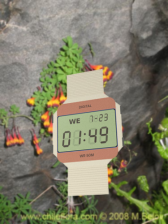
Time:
{"hour": 1, "minute": 49}
